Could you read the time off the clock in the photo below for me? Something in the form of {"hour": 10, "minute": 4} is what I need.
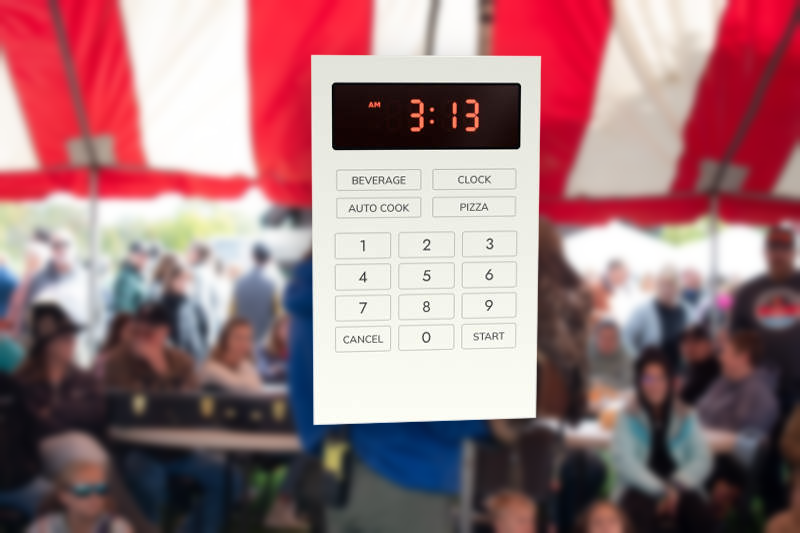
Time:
{"hour": 3, "minute": 13}
